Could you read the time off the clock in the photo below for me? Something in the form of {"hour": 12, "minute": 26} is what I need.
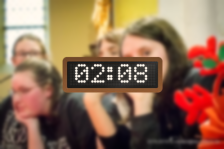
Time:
{"hour": 2, "minute": 8}
